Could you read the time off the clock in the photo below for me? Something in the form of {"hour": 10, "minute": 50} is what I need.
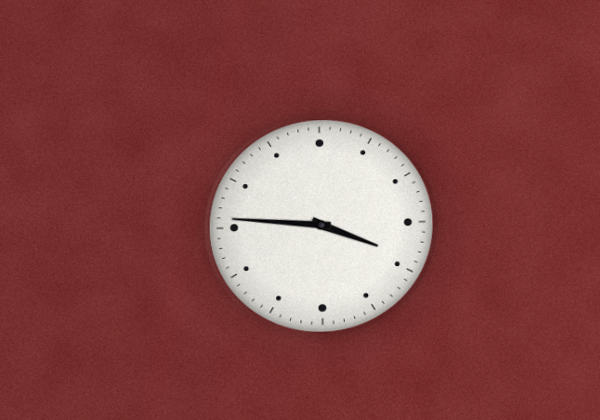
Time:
{"hour": 3, "minute": 46}
